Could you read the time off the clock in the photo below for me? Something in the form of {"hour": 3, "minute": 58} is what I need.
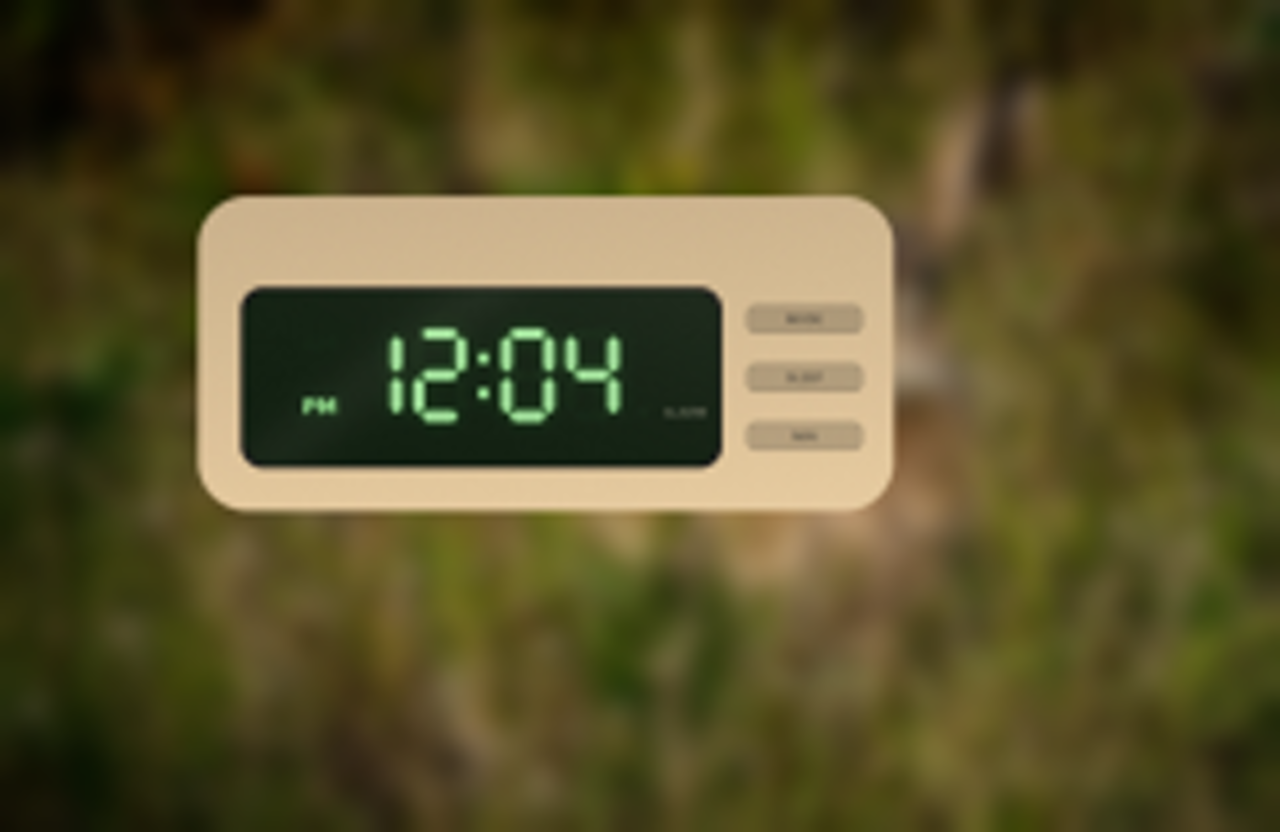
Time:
{"hour": 12, "minute": 4}
